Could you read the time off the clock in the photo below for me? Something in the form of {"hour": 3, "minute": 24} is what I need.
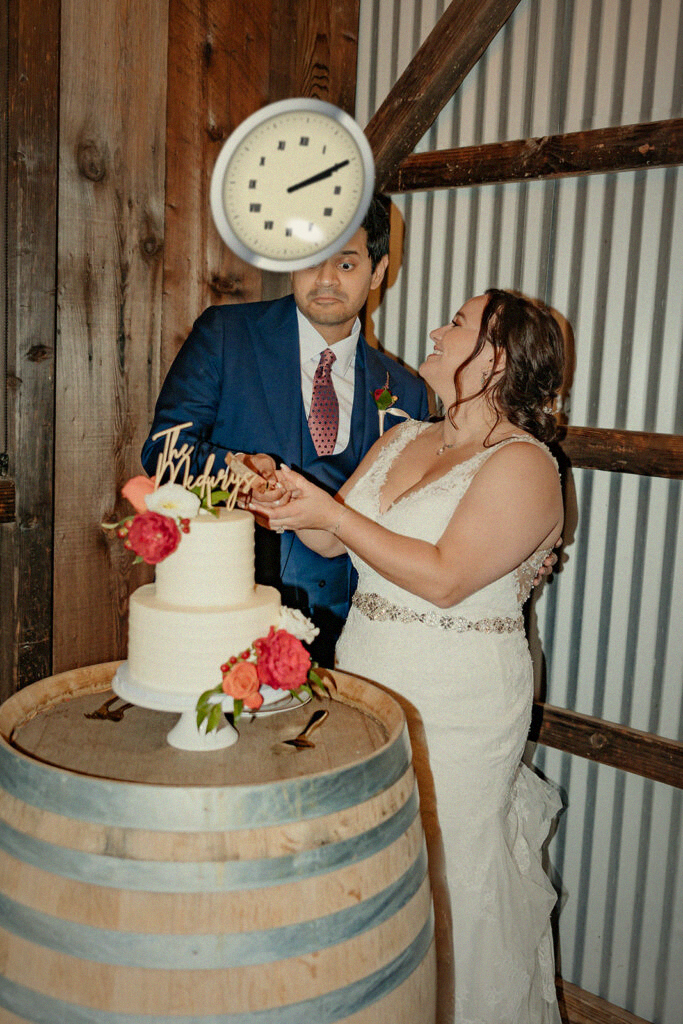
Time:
{"hour": 2, "minute": 10}
